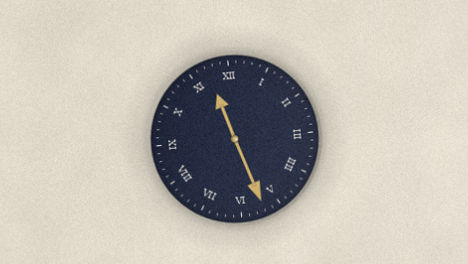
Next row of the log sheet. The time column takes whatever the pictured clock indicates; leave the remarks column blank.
11:27
